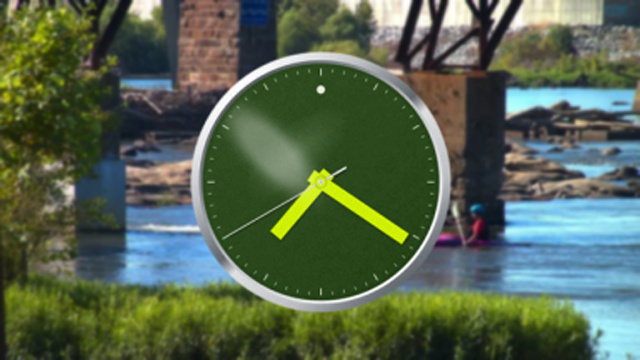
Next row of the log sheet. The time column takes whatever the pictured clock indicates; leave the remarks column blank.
7:20:40
